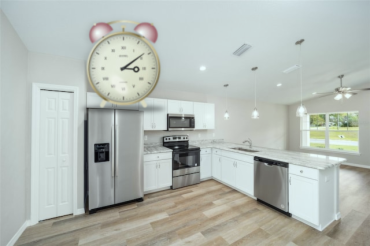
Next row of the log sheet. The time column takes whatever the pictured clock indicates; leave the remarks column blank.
3:09
